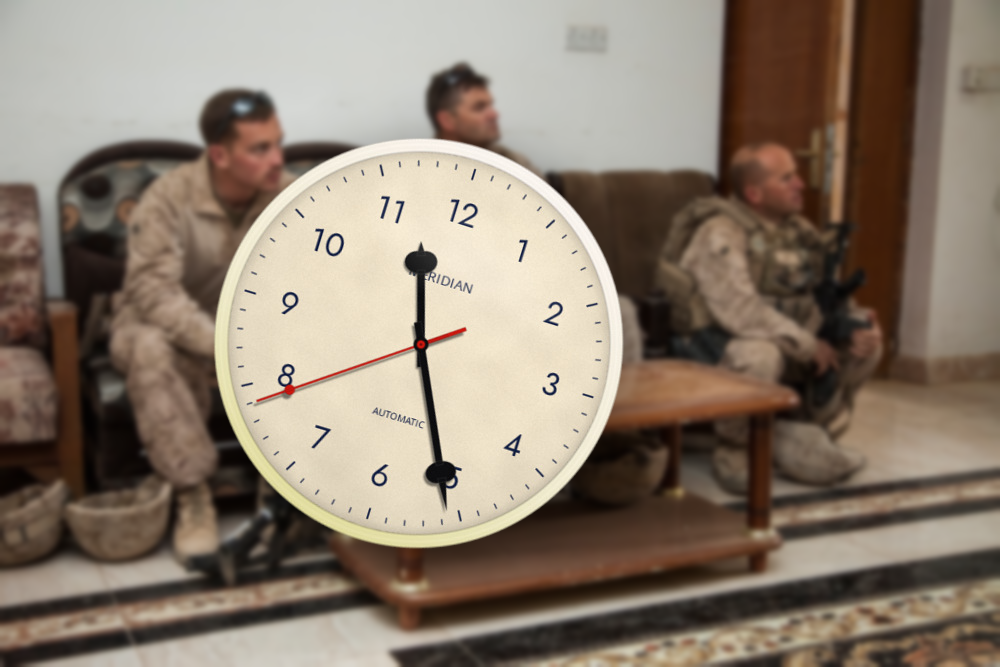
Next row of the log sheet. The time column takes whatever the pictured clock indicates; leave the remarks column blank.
11:25:39
